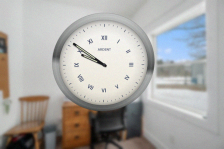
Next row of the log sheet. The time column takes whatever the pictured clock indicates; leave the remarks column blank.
9:51
